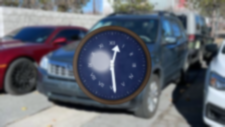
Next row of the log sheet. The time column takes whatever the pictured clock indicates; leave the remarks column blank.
12:29
